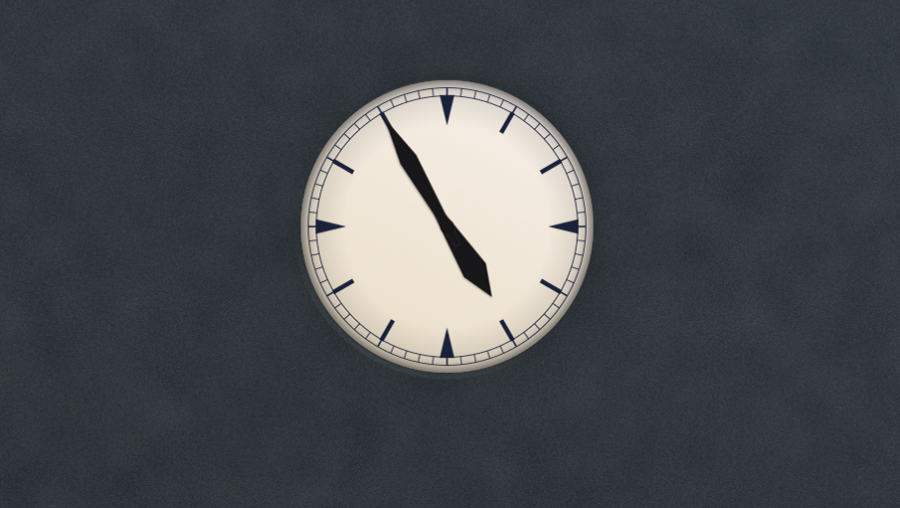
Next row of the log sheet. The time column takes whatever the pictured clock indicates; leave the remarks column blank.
4:55
